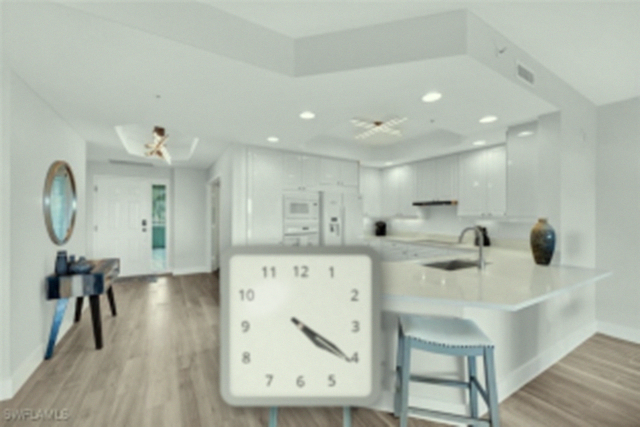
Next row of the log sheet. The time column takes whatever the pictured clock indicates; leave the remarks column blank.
4:21
